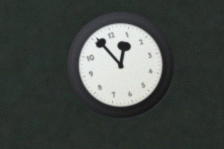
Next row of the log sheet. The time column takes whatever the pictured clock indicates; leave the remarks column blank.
12:56
